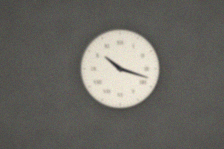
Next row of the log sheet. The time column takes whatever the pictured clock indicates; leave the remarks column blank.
10:18
